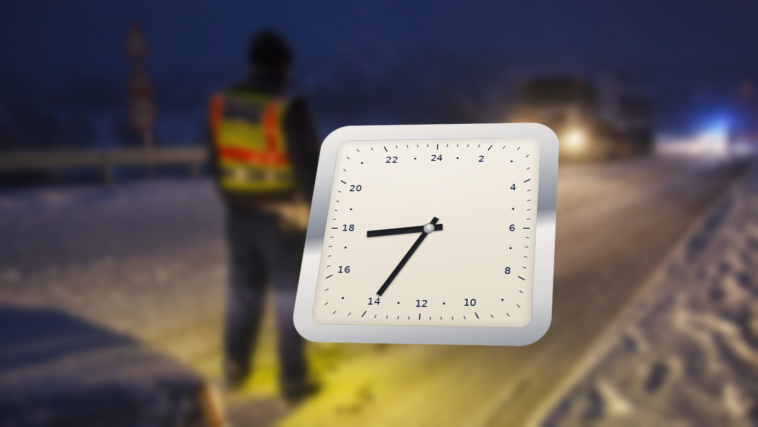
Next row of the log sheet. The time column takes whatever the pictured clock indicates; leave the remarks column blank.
17:35
